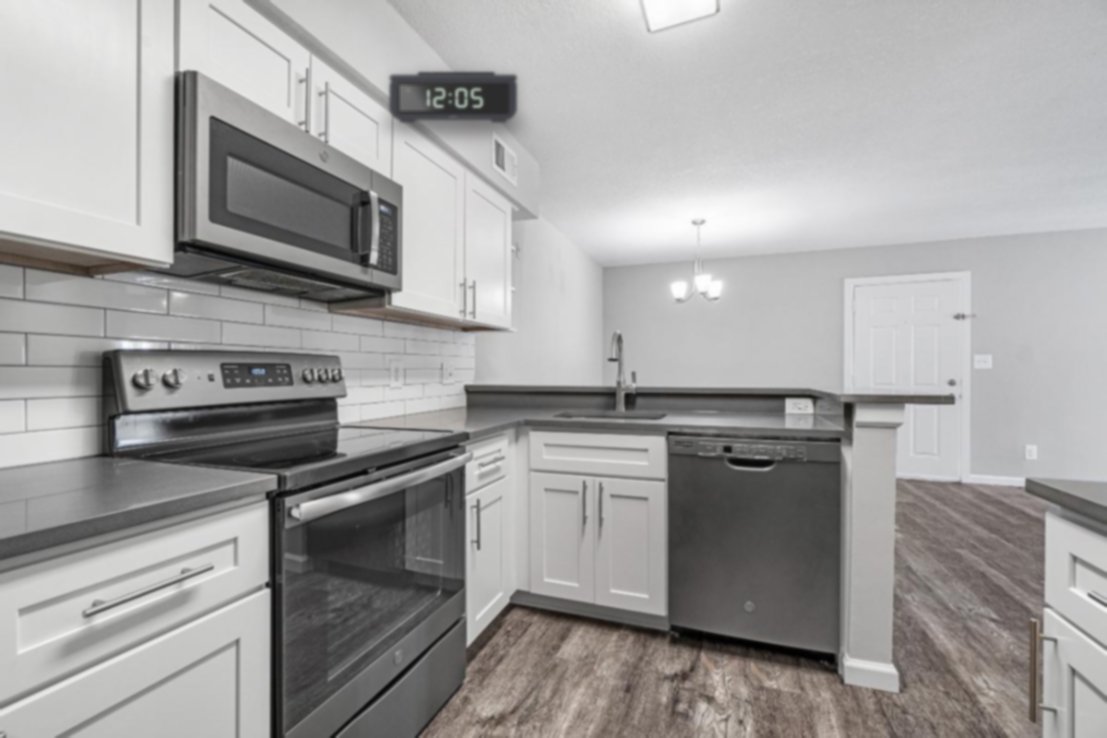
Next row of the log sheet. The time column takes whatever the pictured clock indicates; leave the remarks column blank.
12:05
